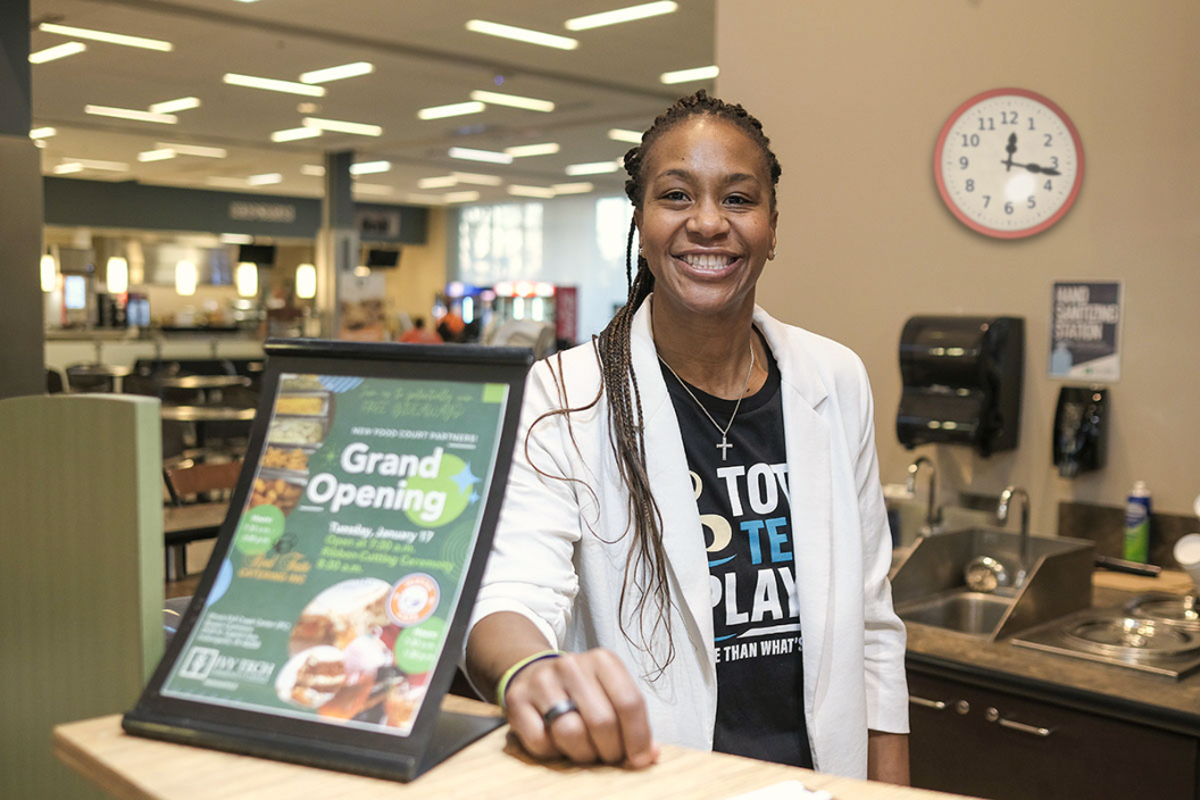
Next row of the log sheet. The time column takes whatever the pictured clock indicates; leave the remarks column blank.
12:17
